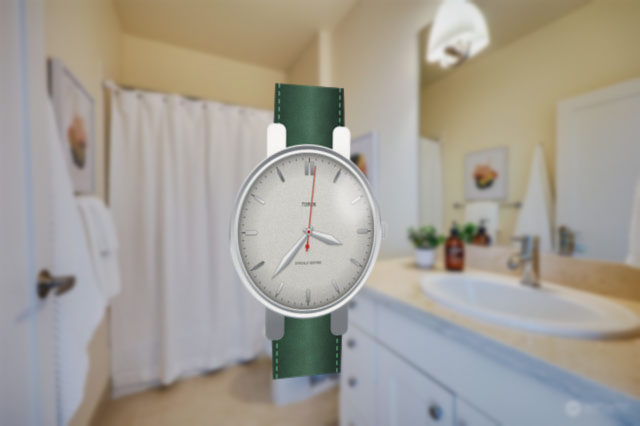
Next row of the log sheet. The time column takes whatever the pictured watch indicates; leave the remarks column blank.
3:37:01
